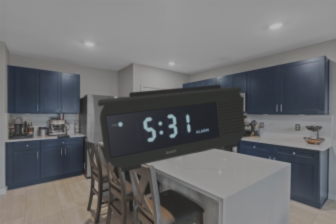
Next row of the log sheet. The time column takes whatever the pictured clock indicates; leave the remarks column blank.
5:31
